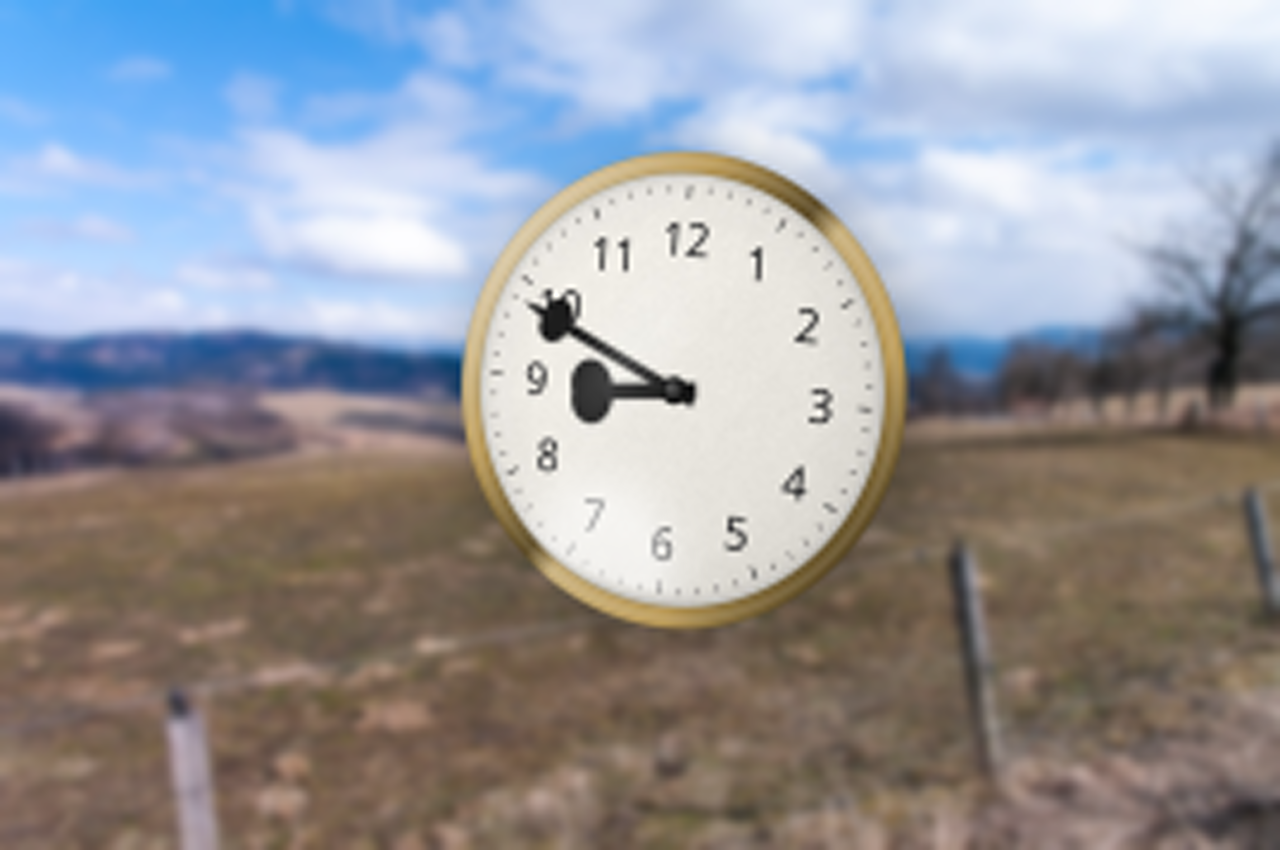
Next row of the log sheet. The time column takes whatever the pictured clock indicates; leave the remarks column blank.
8:49
